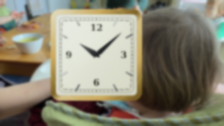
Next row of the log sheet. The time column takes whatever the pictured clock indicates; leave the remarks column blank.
10:08
